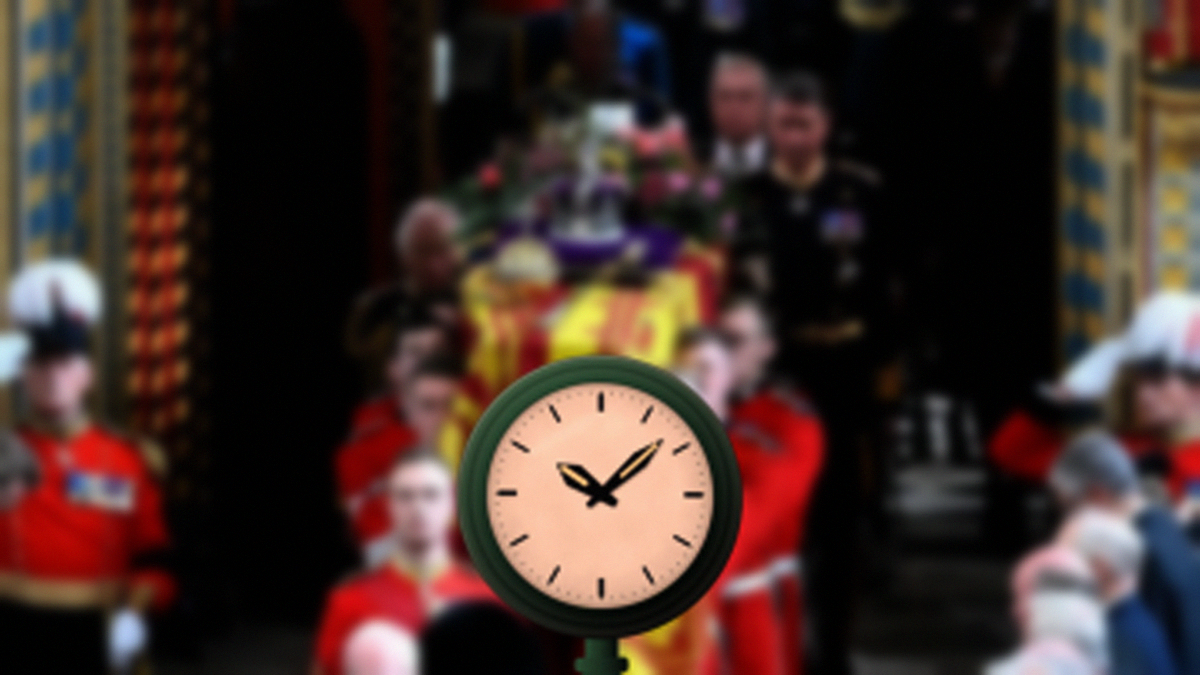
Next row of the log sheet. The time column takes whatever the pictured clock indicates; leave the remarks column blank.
10:08
